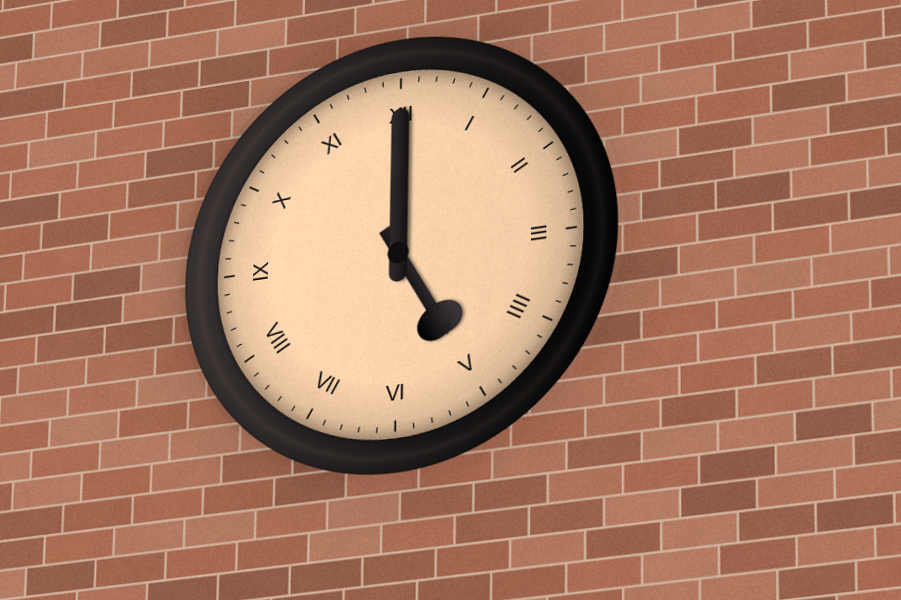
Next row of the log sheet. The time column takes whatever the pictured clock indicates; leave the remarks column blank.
5:00
